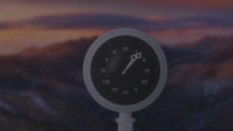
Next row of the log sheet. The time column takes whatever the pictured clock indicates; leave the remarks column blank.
1:07
